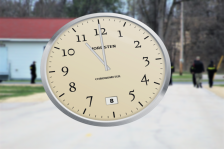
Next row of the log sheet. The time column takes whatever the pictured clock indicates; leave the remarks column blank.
11:00
